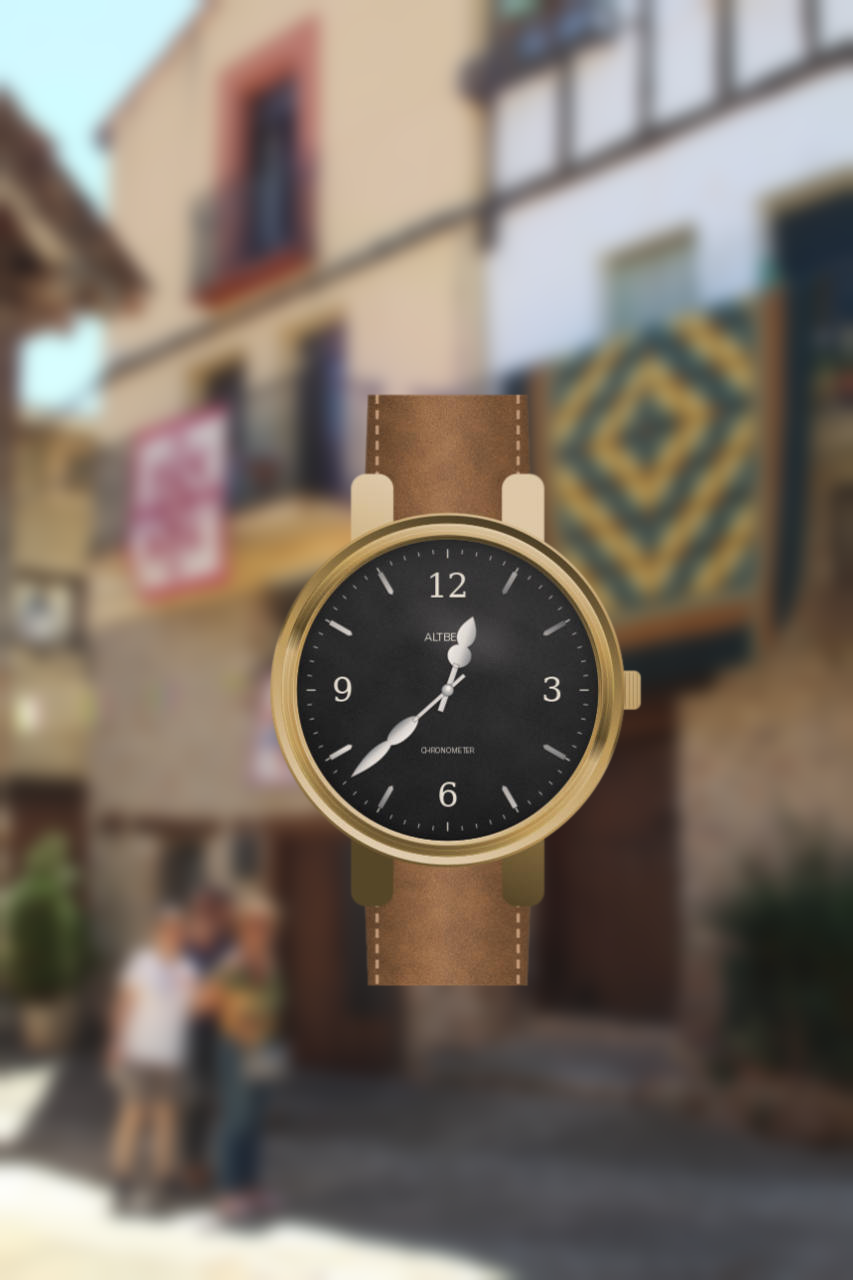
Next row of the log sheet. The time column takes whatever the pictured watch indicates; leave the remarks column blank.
12:38
